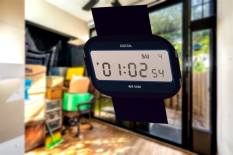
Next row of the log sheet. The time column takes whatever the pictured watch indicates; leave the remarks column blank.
1:02:54
